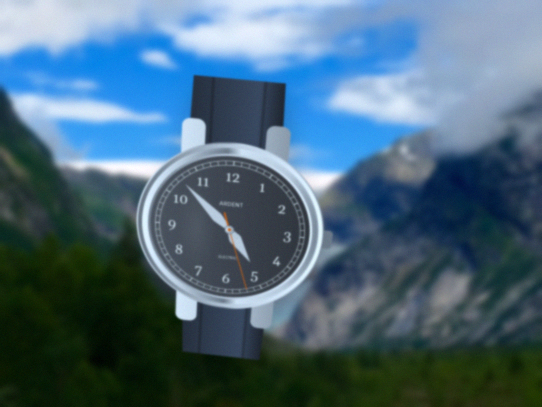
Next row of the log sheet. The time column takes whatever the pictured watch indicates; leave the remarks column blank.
4:52:27
